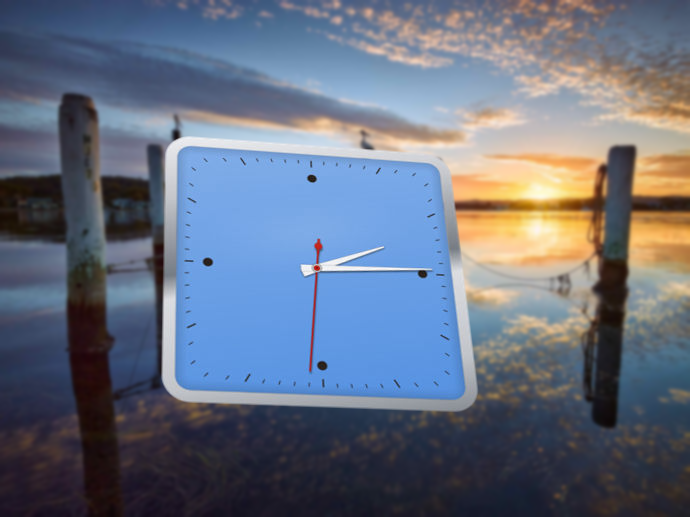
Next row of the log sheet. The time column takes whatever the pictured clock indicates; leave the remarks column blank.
2:14:31
